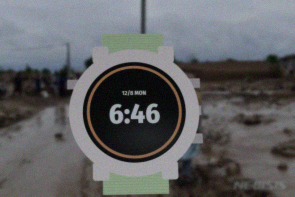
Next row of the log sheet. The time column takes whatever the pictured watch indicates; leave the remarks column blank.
6:46
